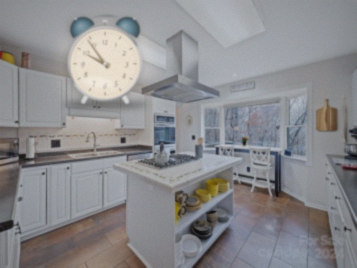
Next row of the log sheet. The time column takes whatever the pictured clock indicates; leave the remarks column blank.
9:54
